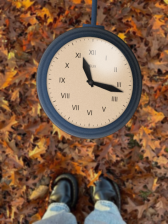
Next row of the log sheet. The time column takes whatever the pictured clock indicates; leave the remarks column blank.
11:17
